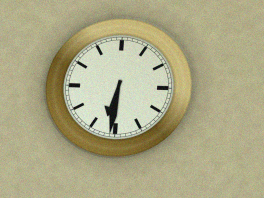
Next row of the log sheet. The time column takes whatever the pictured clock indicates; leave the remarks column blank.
6:31
